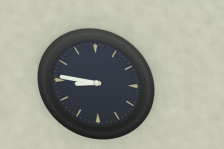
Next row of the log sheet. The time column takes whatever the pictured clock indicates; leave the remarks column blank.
8:46
